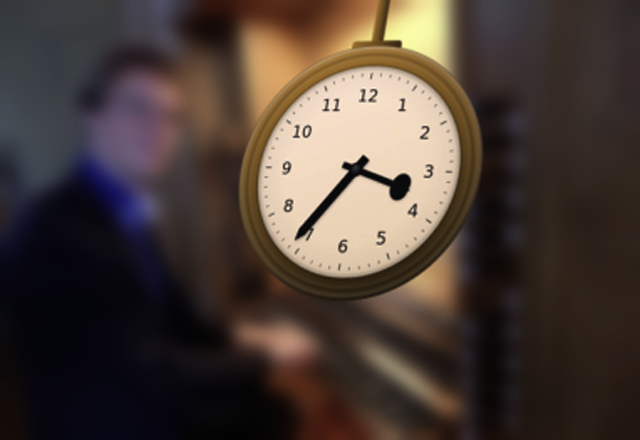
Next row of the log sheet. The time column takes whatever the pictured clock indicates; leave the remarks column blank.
3:36
